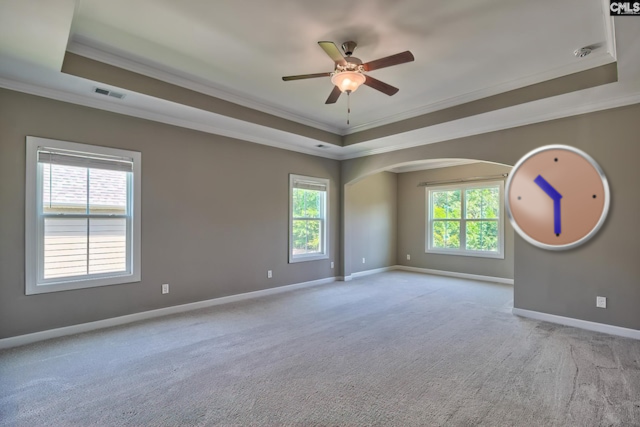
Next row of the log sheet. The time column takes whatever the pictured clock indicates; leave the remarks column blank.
10:30
